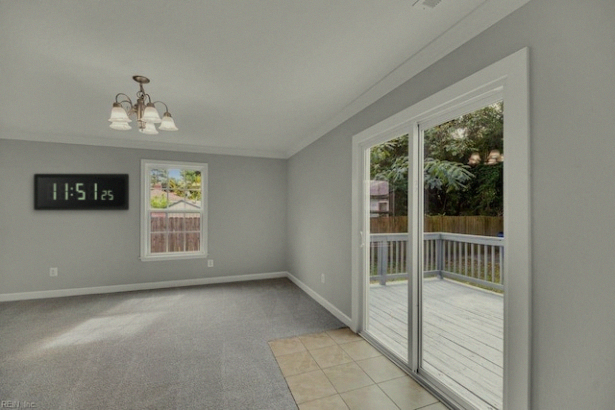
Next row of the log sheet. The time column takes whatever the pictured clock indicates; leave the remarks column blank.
11:51:25
